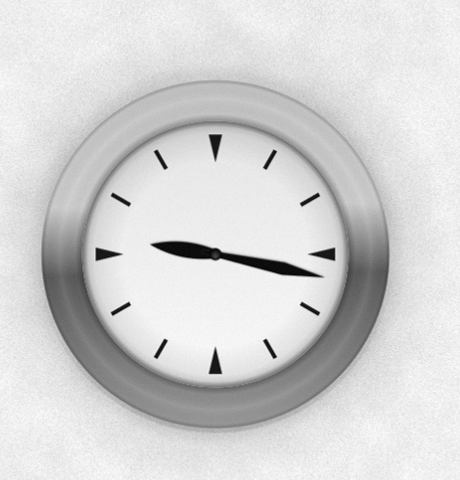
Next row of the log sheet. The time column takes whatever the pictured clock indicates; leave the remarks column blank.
9:17
